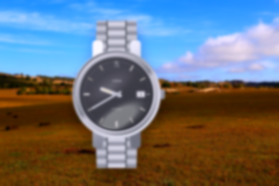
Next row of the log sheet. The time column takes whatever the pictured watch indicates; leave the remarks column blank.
9:40
